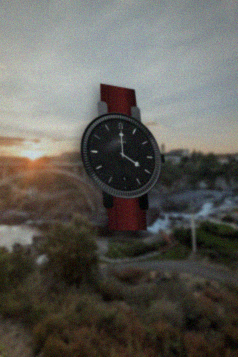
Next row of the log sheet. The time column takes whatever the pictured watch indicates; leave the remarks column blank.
4:00
